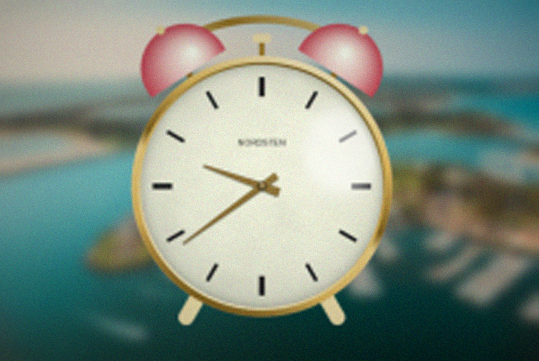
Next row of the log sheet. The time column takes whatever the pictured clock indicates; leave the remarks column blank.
9:39
